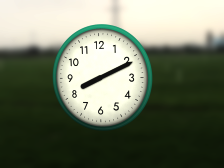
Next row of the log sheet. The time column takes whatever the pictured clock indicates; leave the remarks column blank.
8:11
